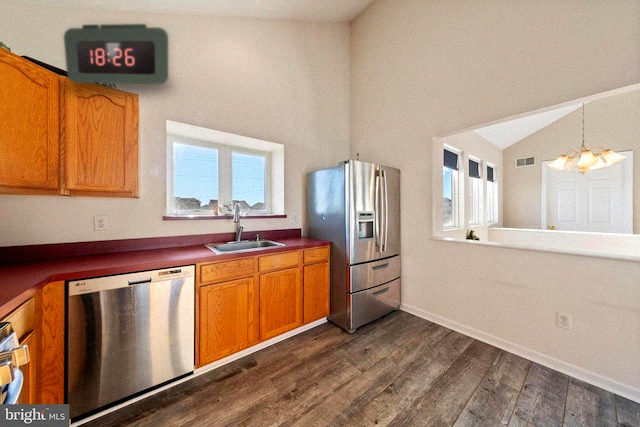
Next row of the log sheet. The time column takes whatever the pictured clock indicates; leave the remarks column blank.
18:26
